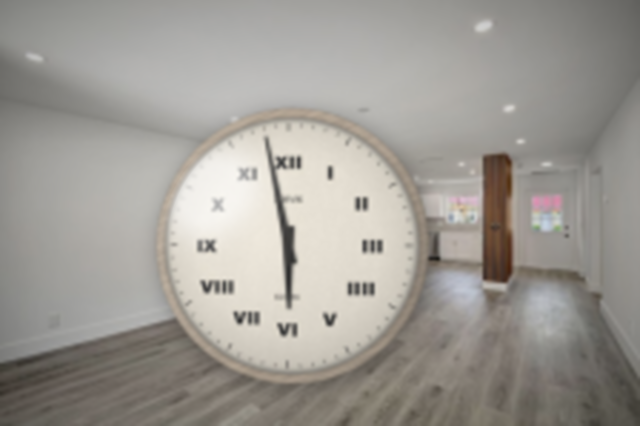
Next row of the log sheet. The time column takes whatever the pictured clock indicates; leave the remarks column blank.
5:58
